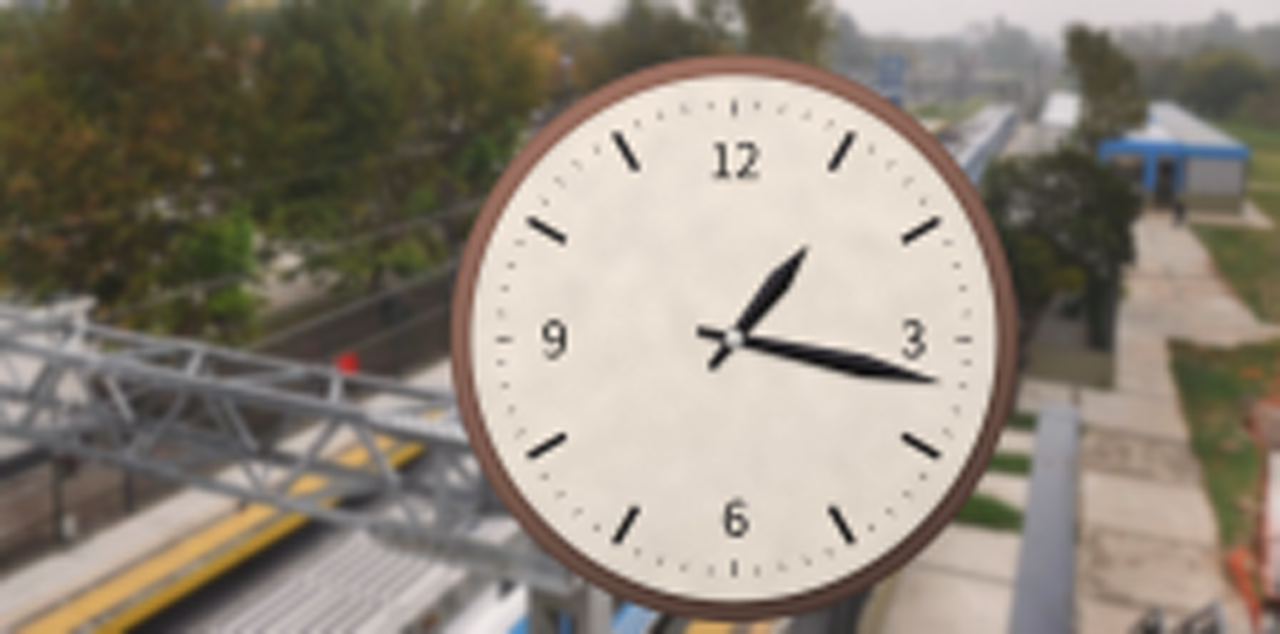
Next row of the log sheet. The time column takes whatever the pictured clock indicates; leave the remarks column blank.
1:17
